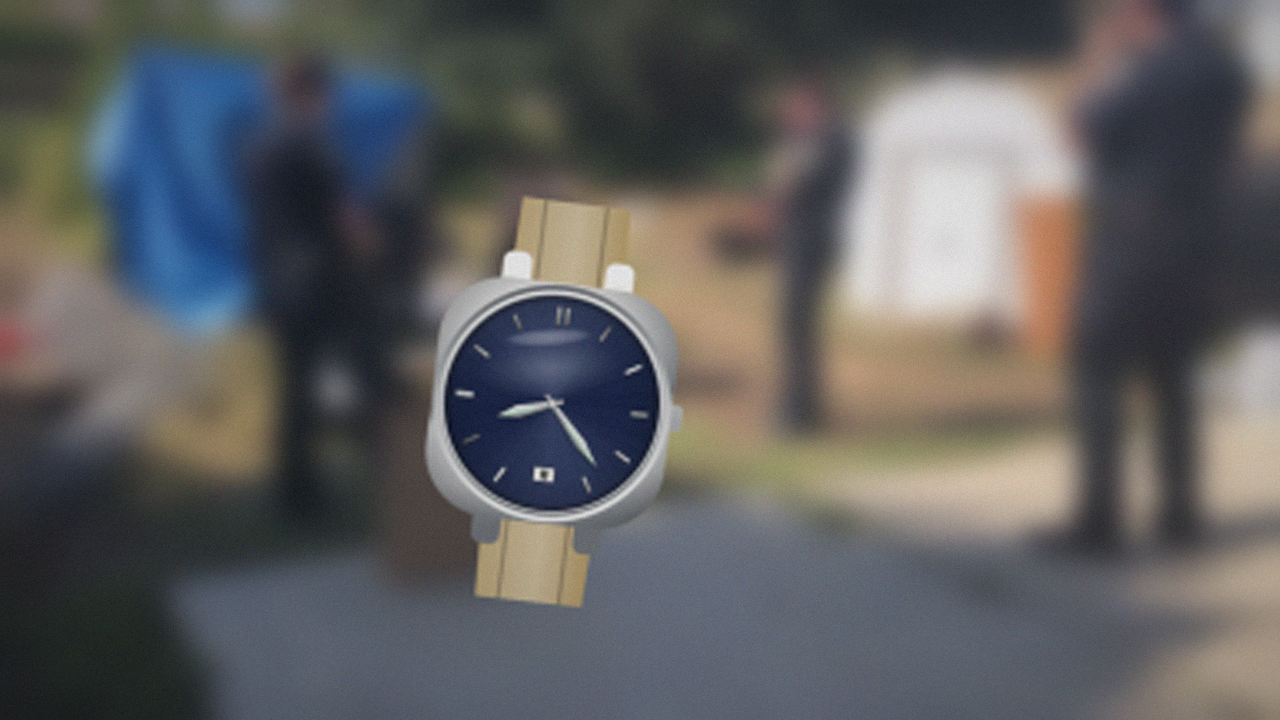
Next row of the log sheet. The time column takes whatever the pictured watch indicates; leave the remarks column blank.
8:23
